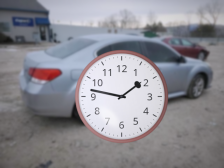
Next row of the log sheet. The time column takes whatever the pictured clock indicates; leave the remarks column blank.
1:47
